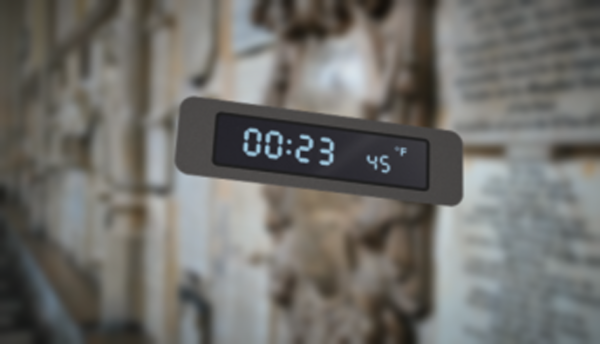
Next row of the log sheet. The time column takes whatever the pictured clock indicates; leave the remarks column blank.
0:23
